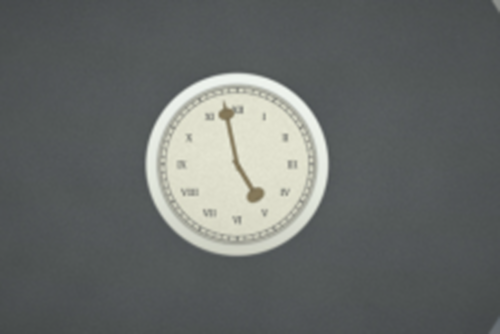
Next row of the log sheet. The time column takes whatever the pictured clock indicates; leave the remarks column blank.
4:58
